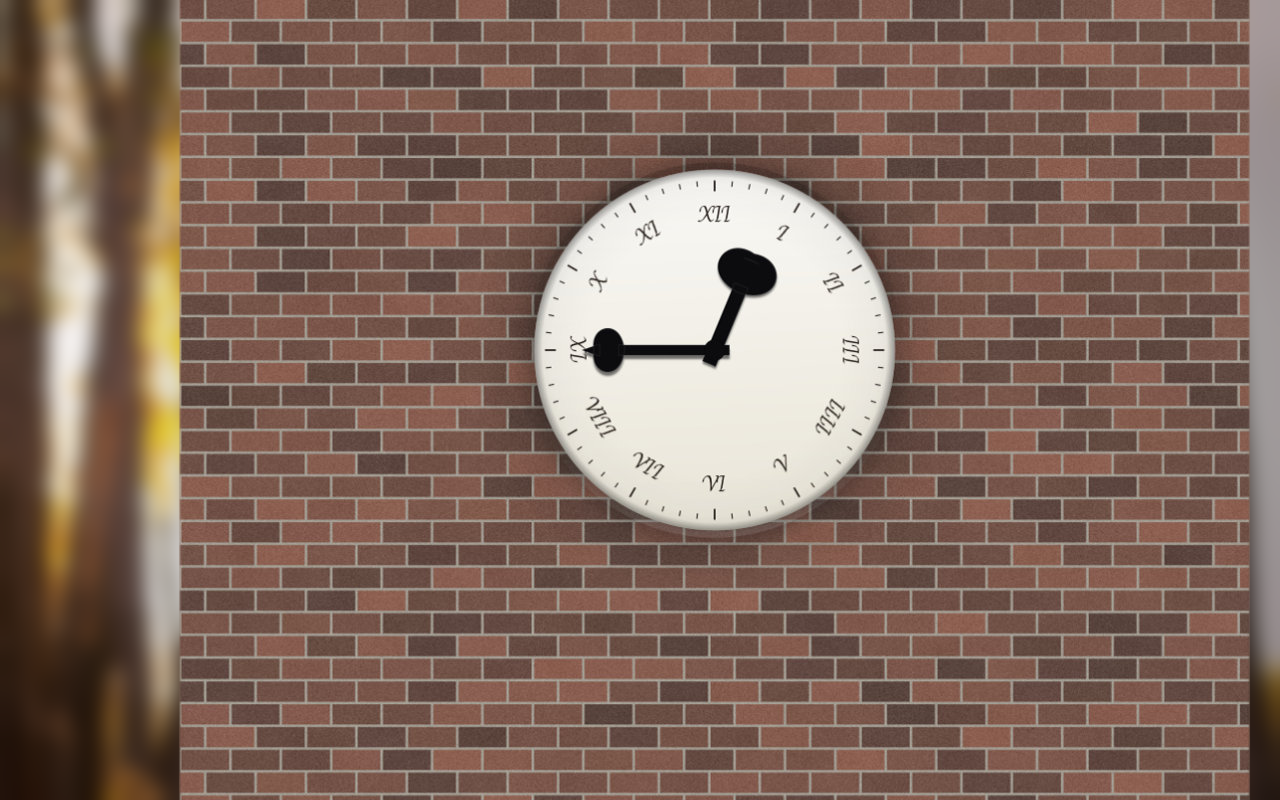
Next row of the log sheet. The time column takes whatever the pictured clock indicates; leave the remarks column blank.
12:45
